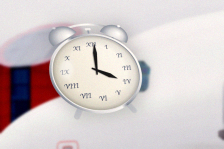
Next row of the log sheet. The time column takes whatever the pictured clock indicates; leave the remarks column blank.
4:01
